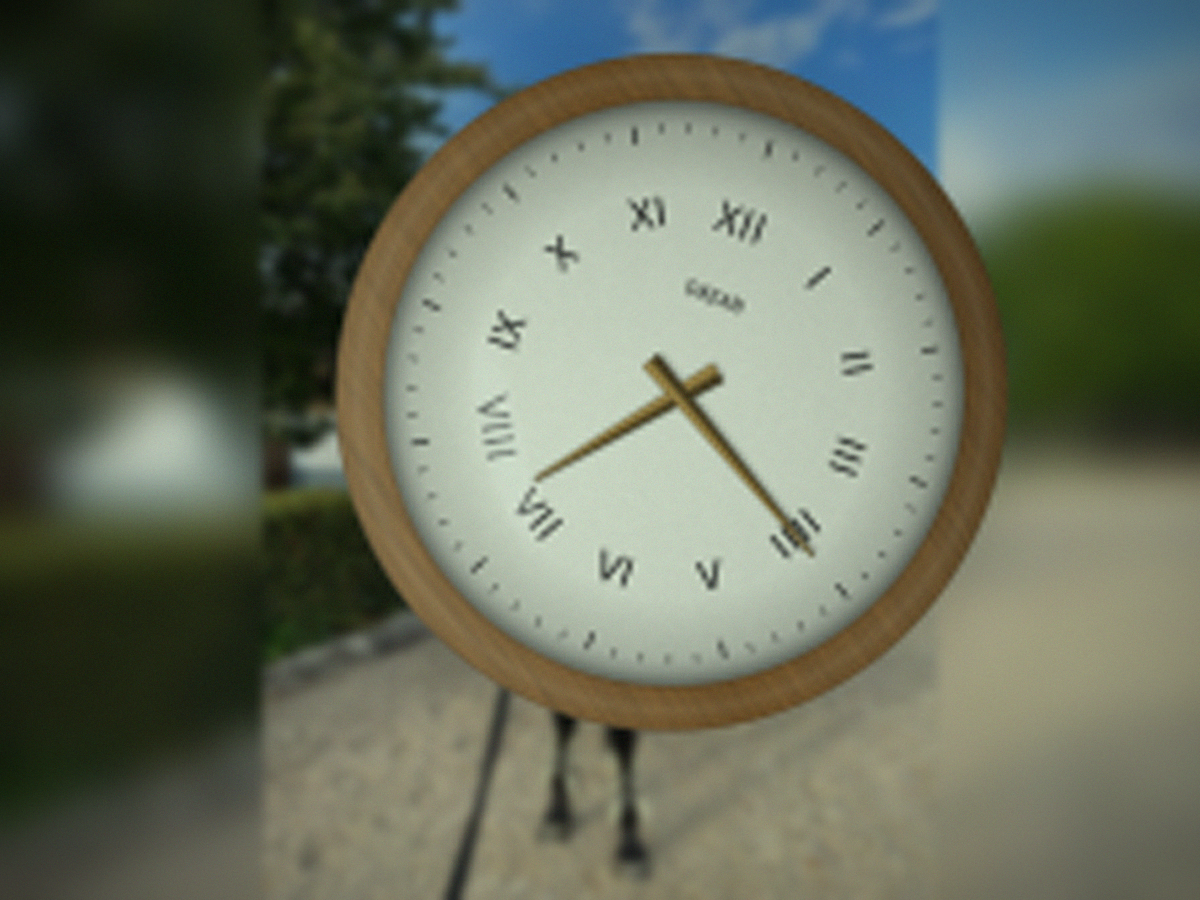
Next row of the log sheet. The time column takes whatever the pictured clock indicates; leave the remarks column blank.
7:20
